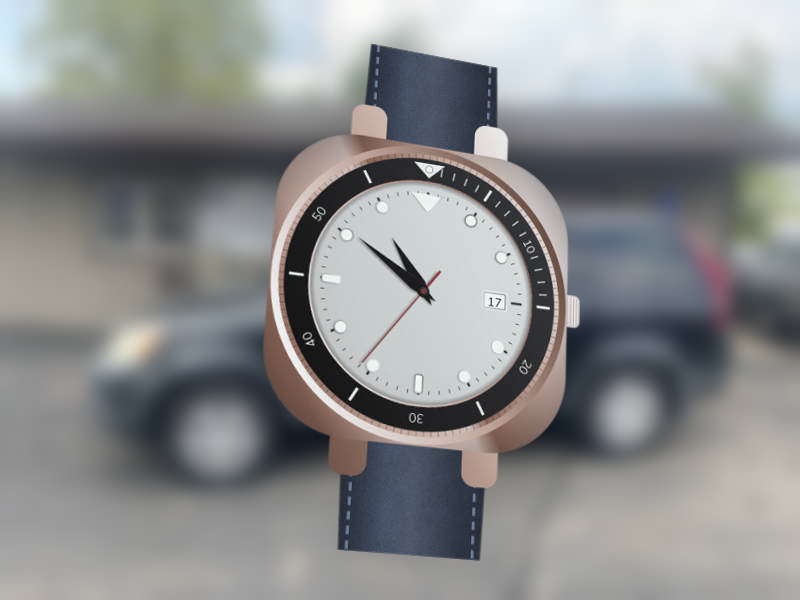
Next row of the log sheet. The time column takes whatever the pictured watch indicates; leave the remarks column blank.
10:50:36
